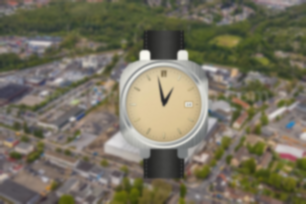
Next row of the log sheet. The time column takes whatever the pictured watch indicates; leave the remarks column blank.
12:58
